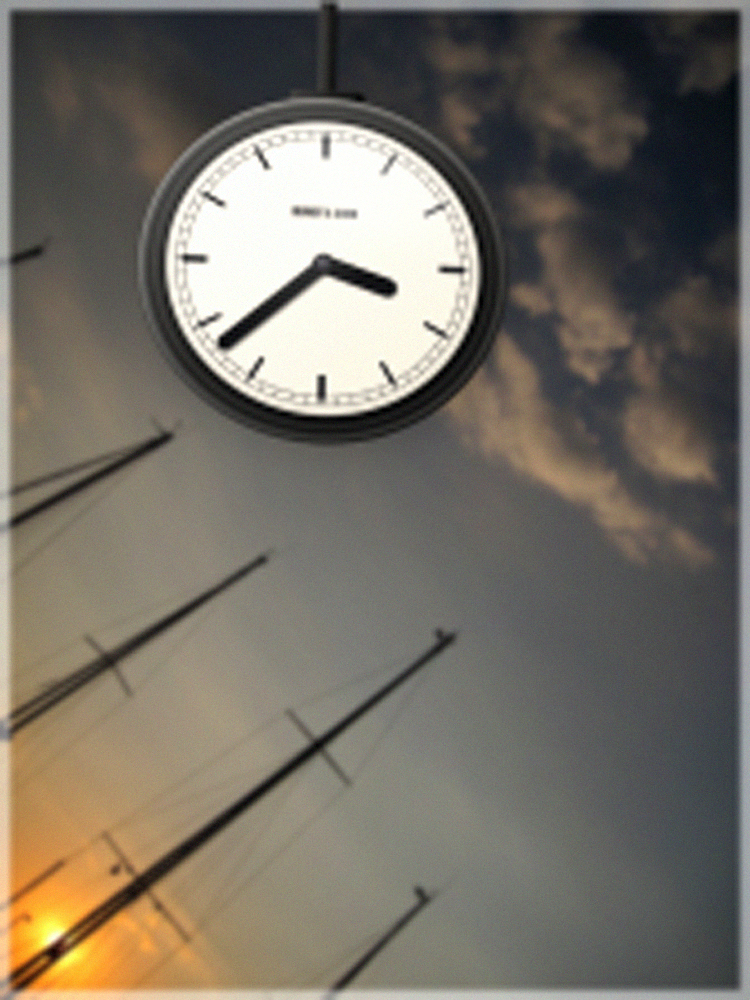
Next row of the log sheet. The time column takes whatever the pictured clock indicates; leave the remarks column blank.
3:38
